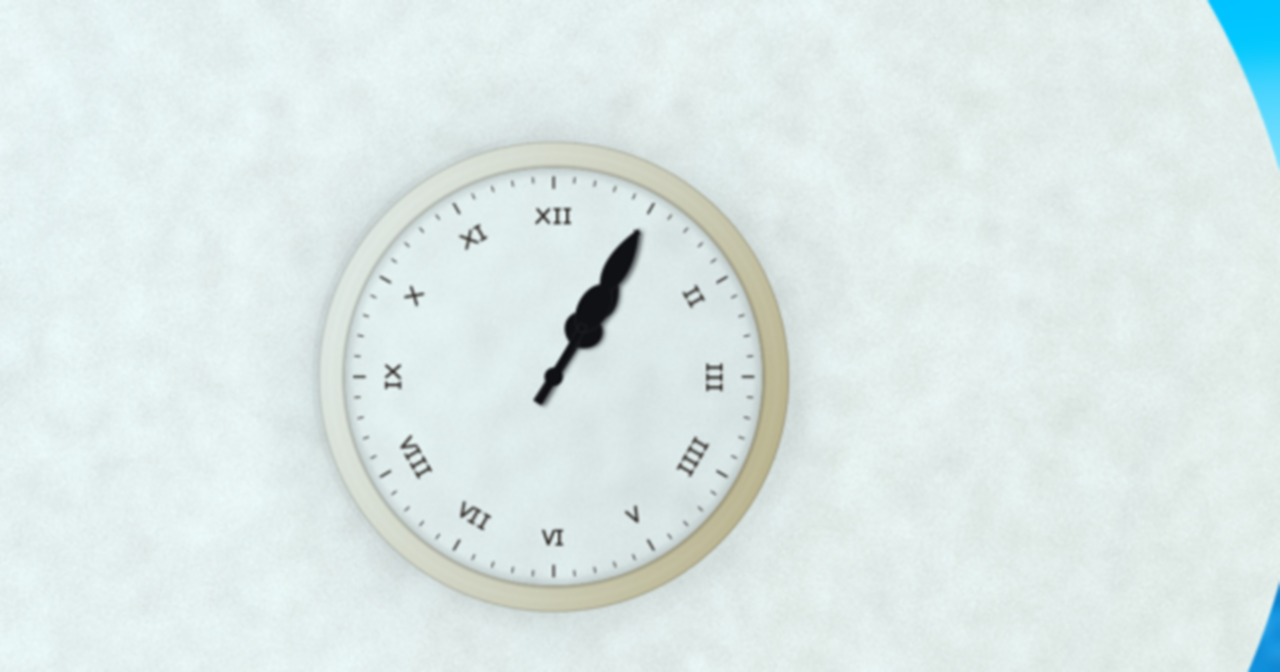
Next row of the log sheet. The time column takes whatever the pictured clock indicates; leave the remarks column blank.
1:05
